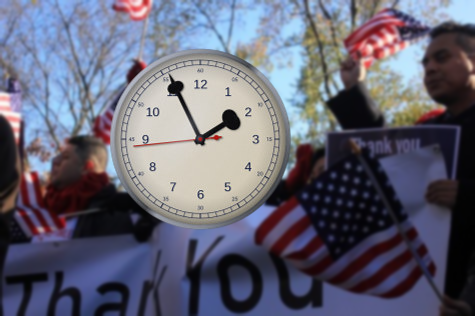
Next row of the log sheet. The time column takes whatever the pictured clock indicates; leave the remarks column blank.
1:55:44
